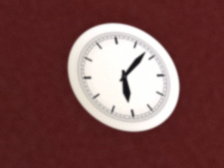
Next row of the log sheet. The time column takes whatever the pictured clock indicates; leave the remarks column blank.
6:08
